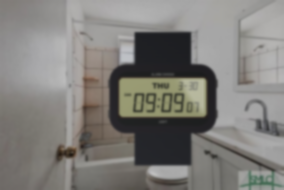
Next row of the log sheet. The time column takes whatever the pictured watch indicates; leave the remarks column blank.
9:09
